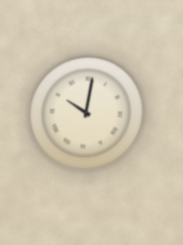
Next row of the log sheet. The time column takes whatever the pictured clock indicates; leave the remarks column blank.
10:01
